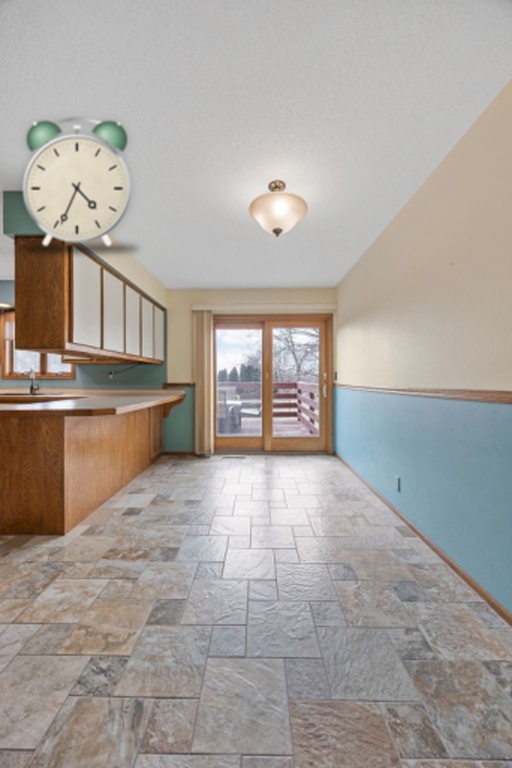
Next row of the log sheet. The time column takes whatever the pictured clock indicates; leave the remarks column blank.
4:34
